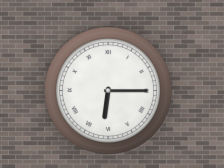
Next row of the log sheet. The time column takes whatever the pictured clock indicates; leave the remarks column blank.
6:15
